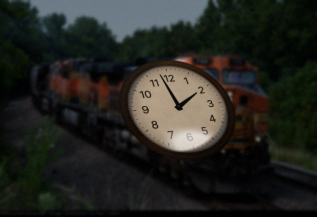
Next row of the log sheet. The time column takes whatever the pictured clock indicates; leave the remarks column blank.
1:58
